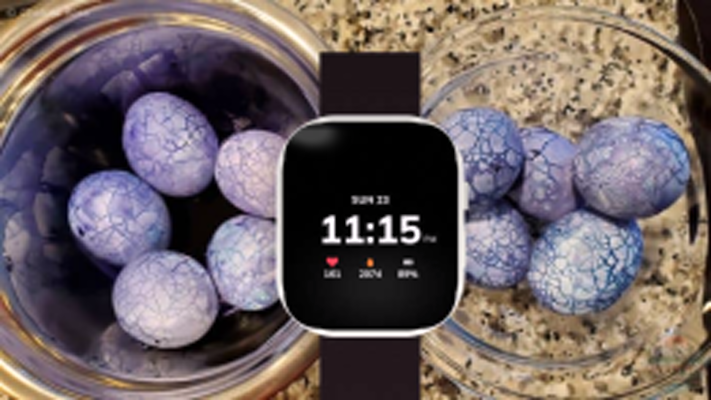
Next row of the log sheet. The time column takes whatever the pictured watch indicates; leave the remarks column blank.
11:15
